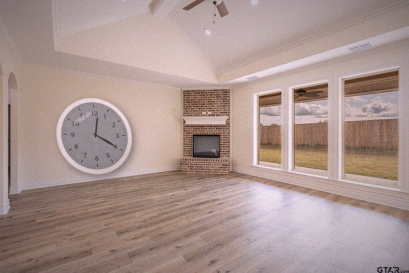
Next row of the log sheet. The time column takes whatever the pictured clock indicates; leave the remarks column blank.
12:20
